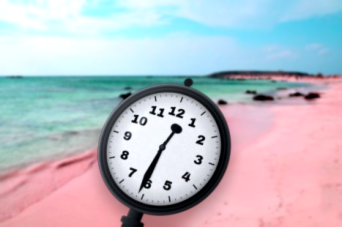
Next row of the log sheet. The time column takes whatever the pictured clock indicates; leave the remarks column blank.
12:31
